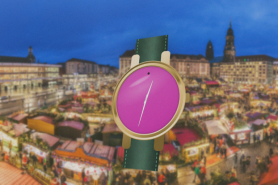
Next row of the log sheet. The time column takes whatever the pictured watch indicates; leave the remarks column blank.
12:32
